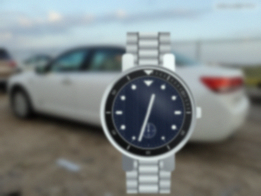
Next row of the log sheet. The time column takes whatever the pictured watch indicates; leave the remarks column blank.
12:33
